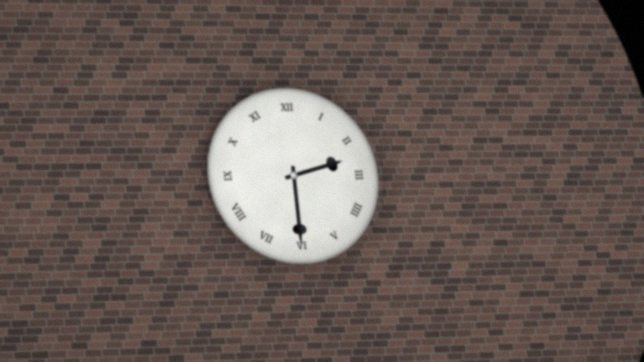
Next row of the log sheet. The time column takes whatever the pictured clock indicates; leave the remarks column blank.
2:30
